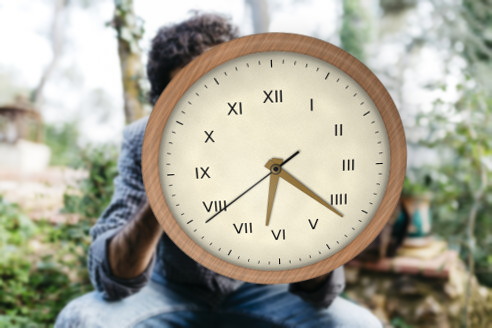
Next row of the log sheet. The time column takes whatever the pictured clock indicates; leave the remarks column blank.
6:21:39
